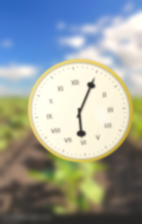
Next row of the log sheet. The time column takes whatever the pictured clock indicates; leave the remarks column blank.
6:05
